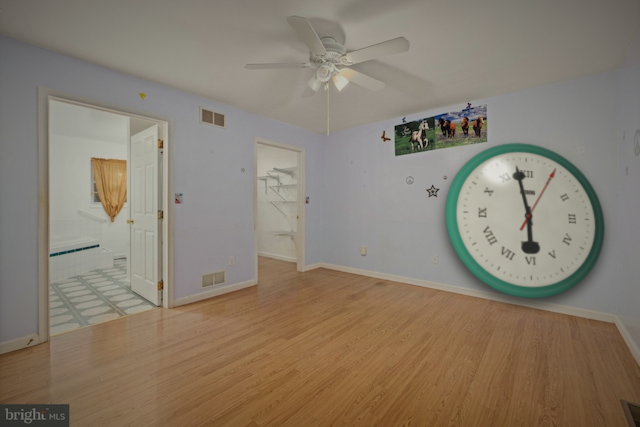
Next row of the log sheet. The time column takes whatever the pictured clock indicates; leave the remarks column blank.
5:58:05
